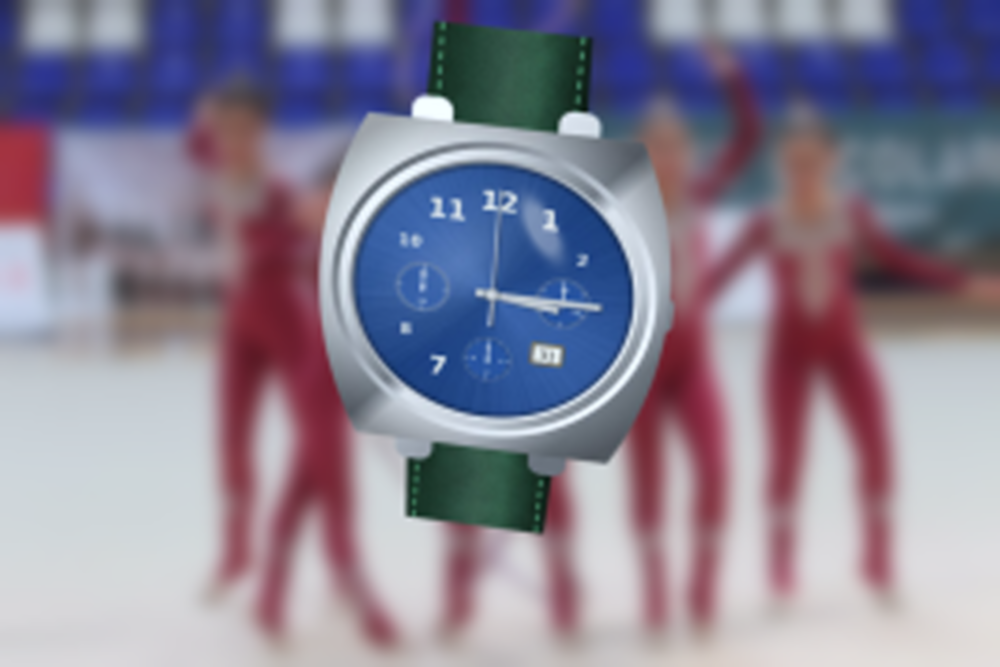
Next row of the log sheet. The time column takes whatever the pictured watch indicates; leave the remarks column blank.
3:15
